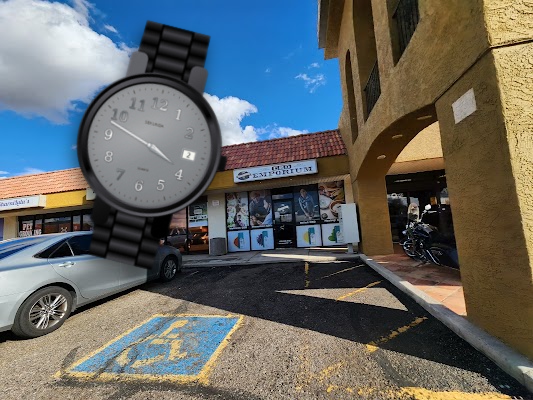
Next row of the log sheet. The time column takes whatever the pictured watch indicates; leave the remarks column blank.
3:48
